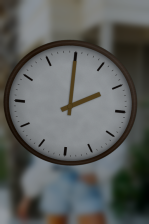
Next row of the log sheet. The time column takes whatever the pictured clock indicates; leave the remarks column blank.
2:00
